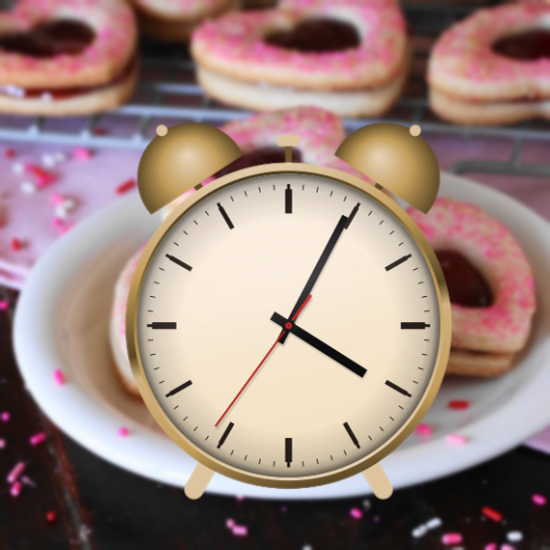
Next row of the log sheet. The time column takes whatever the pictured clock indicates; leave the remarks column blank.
4:04:36
